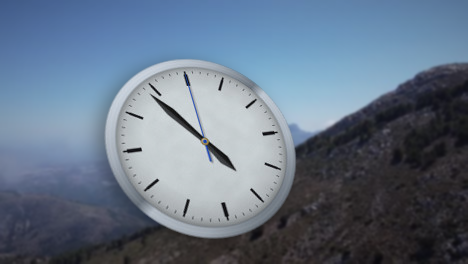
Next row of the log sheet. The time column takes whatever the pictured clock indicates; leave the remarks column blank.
4:54:00
